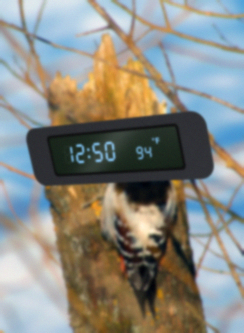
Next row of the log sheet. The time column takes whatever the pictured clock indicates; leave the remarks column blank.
12:50
